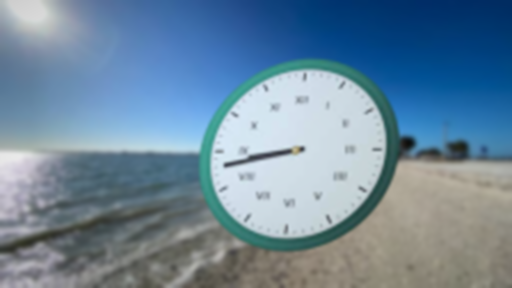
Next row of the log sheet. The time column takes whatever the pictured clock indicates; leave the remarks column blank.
8:43
